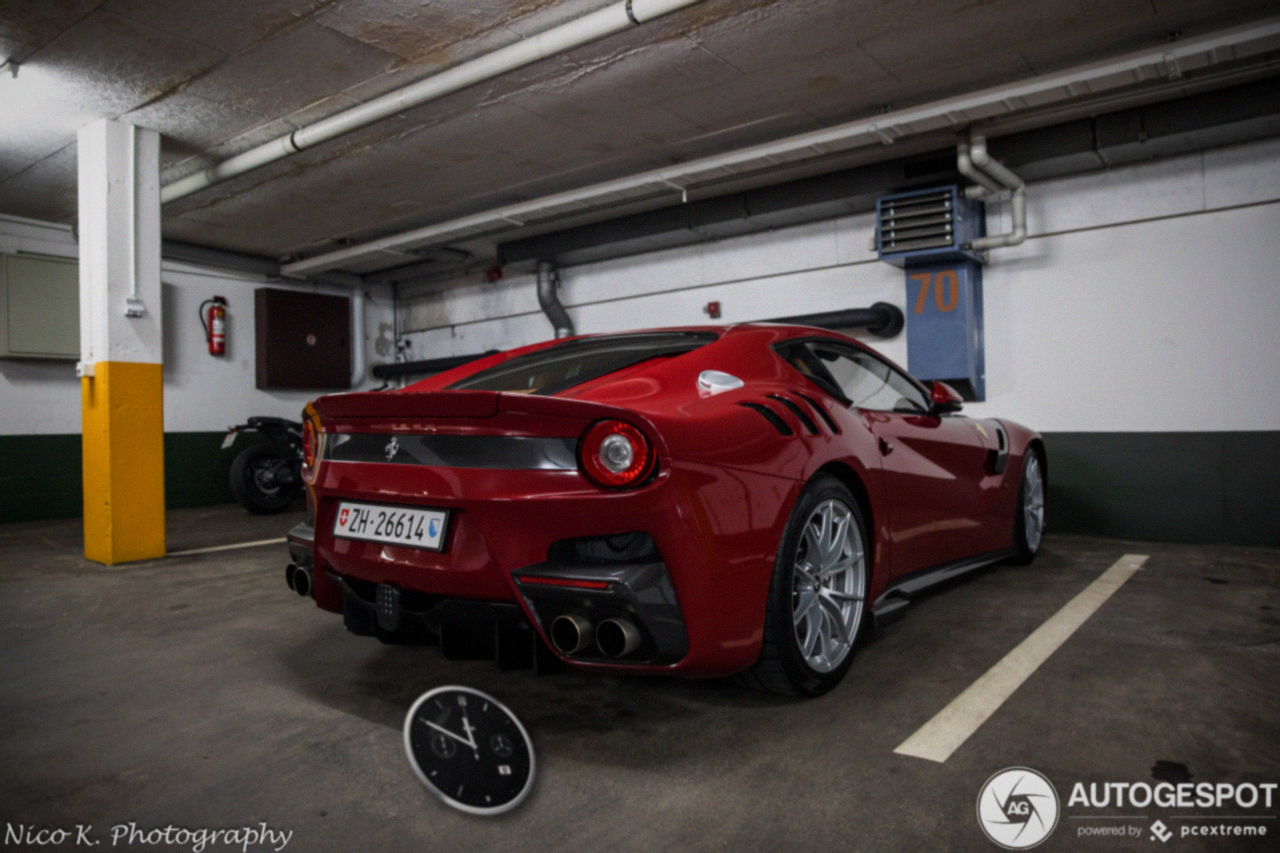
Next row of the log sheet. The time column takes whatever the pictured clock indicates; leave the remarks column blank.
11:50
